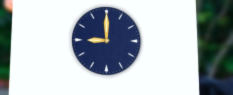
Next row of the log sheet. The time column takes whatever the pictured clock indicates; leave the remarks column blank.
9:00
